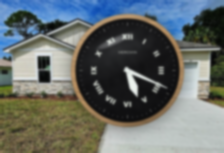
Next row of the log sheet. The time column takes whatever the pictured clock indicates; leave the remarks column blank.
5:19
